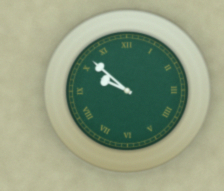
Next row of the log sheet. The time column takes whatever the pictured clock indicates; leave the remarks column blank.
9:52
